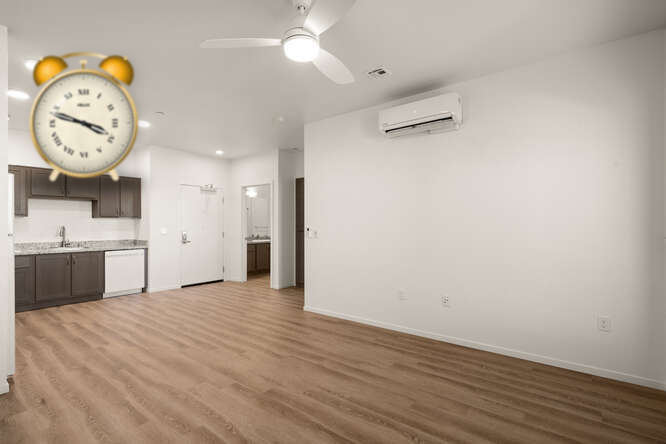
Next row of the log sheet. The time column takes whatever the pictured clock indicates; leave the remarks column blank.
3:48
